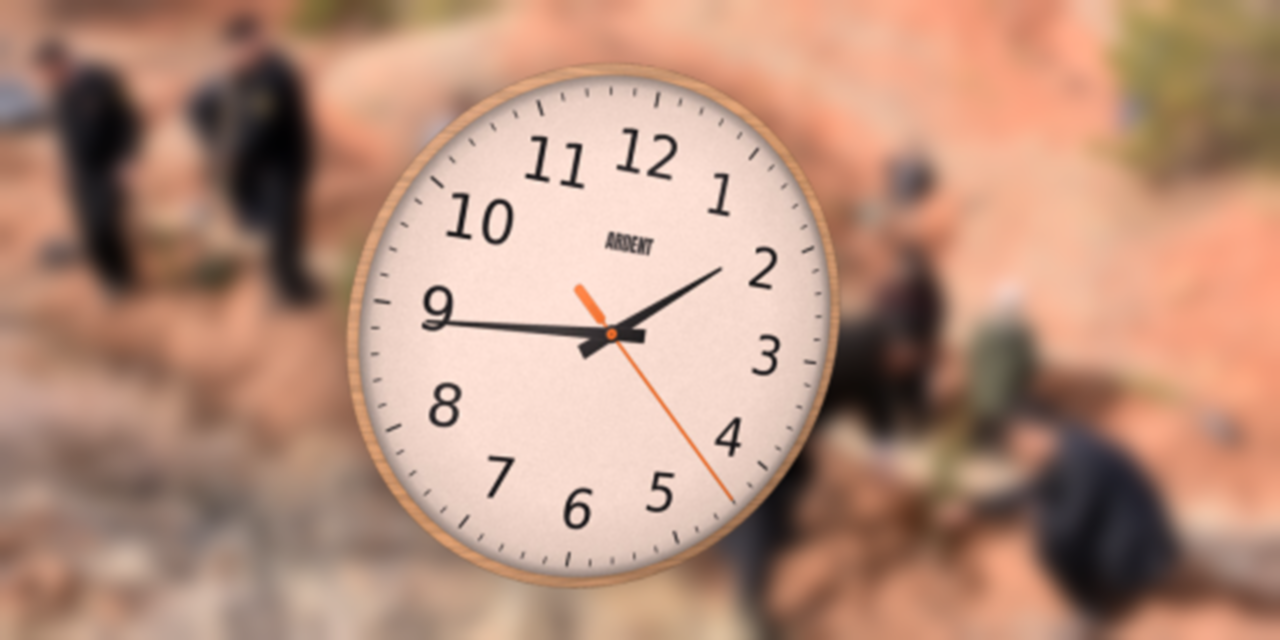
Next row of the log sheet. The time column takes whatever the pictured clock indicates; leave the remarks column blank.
1:44:22
